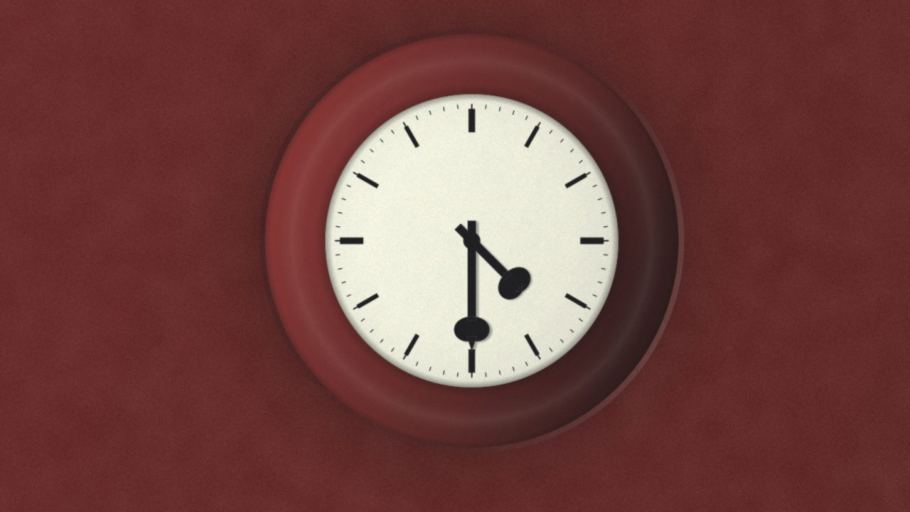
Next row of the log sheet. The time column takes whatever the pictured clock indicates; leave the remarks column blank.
4:30
